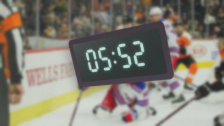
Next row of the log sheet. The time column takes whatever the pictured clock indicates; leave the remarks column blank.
5:52
